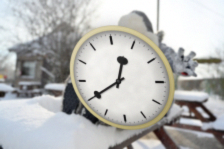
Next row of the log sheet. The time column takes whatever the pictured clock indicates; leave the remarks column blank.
12:40
